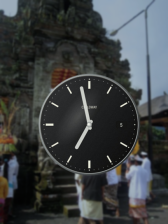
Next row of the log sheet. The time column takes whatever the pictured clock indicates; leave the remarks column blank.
6:58
